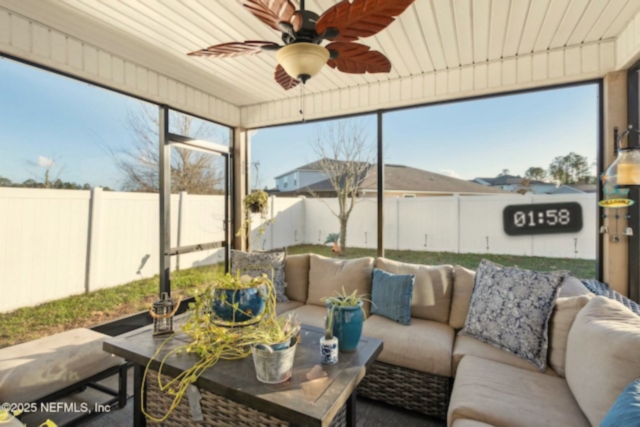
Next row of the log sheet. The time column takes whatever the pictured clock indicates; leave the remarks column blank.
1:58
